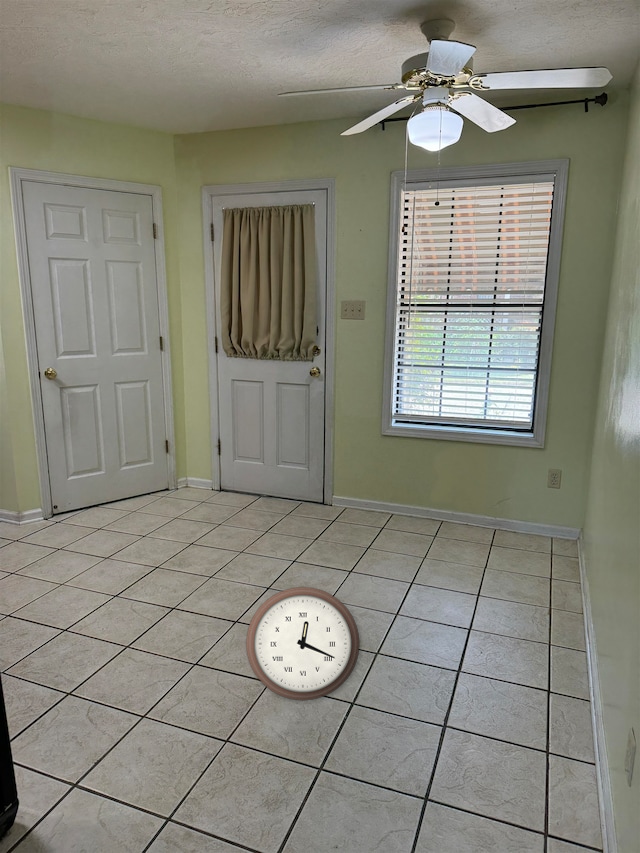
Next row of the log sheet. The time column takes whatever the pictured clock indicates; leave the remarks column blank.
12:19
